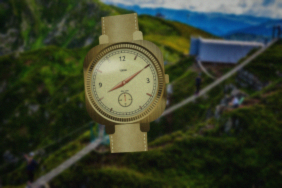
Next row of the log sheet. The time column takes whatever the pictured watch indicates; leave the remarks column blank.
8:10
